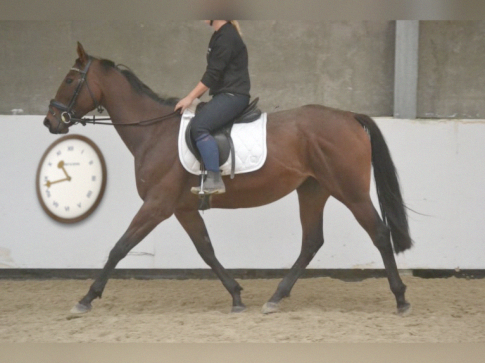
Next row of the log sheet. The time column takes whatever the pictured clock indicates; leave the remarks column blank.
10:43
